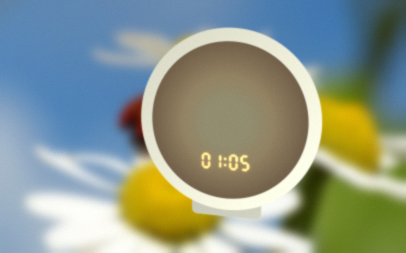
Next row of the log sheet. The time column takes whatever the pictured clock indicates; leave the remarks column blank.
1:05
